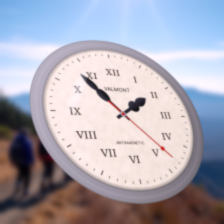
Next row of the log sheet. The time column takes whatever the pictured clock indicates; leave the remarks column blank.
1:53:23
